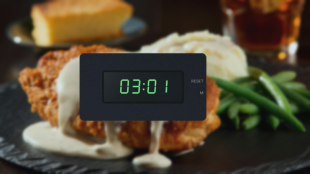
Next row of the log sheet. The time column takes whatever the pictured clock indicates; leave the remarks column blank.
3:01
